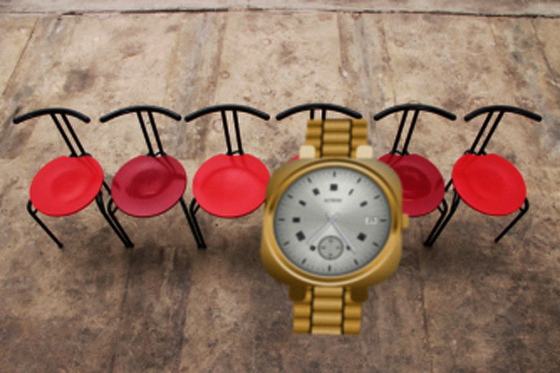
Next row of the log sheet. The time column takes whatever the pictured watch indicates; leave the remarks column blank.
7:24
